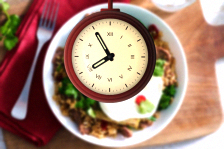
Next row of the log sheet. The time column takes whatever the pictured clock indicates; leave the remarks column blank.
7:55
